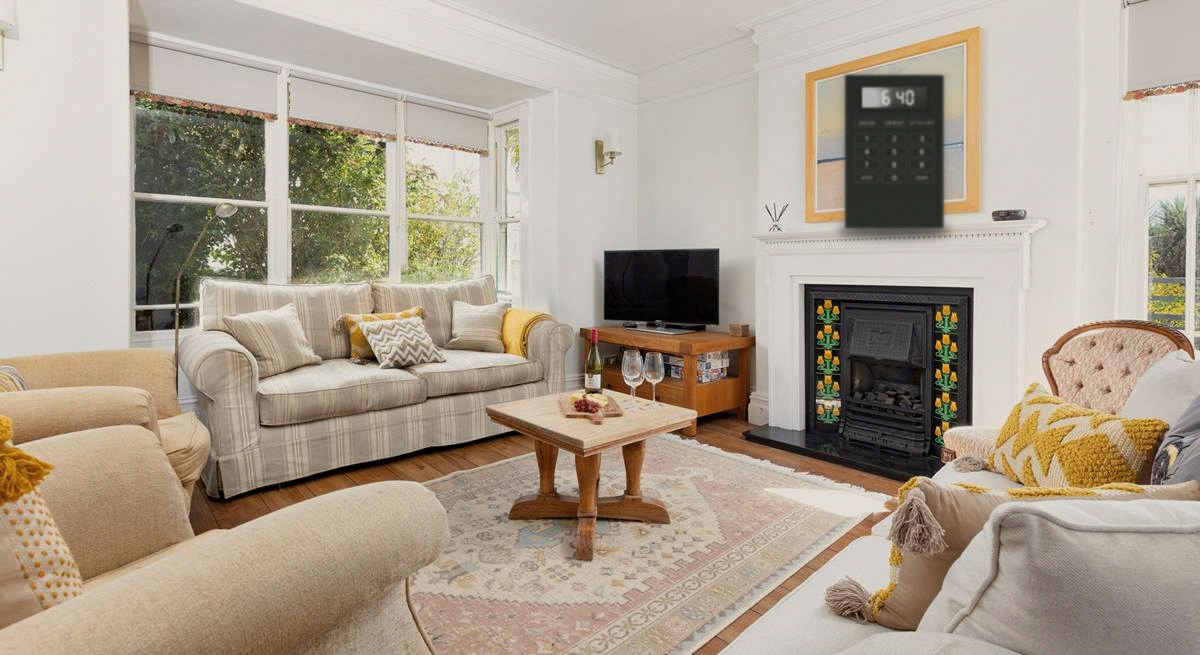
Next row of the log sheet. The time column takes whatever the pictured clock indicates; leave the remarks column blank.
6:40
